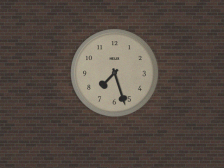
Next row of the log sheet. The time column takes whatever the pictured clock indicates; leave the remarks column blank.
7:27
